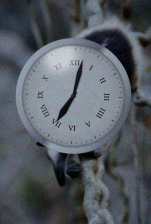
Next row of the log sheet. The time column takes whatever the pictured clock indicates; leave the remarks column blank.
7:02
